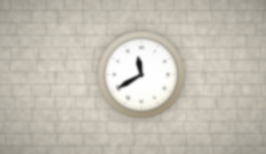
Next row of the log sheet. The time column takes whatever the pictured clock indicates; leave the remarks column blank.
11:40
